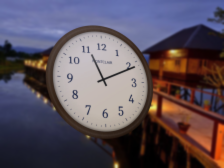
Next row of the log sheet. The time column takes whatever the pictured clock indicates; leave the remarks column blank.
11:11
